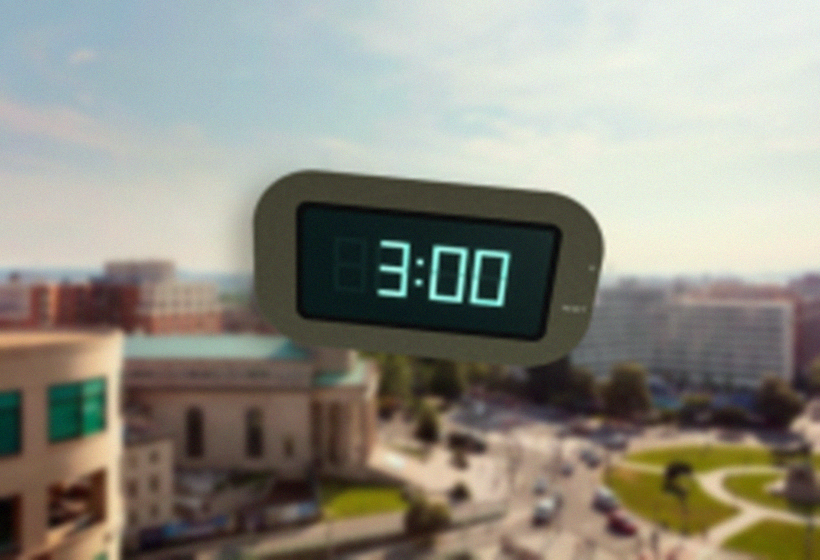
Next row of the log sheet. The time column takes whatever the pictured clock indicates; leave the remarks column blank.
3:00
